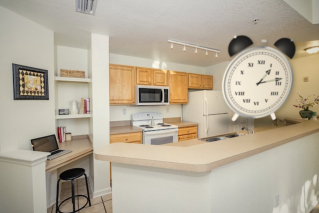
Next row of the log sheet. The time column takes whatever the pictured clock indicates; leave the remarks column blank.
1:13
